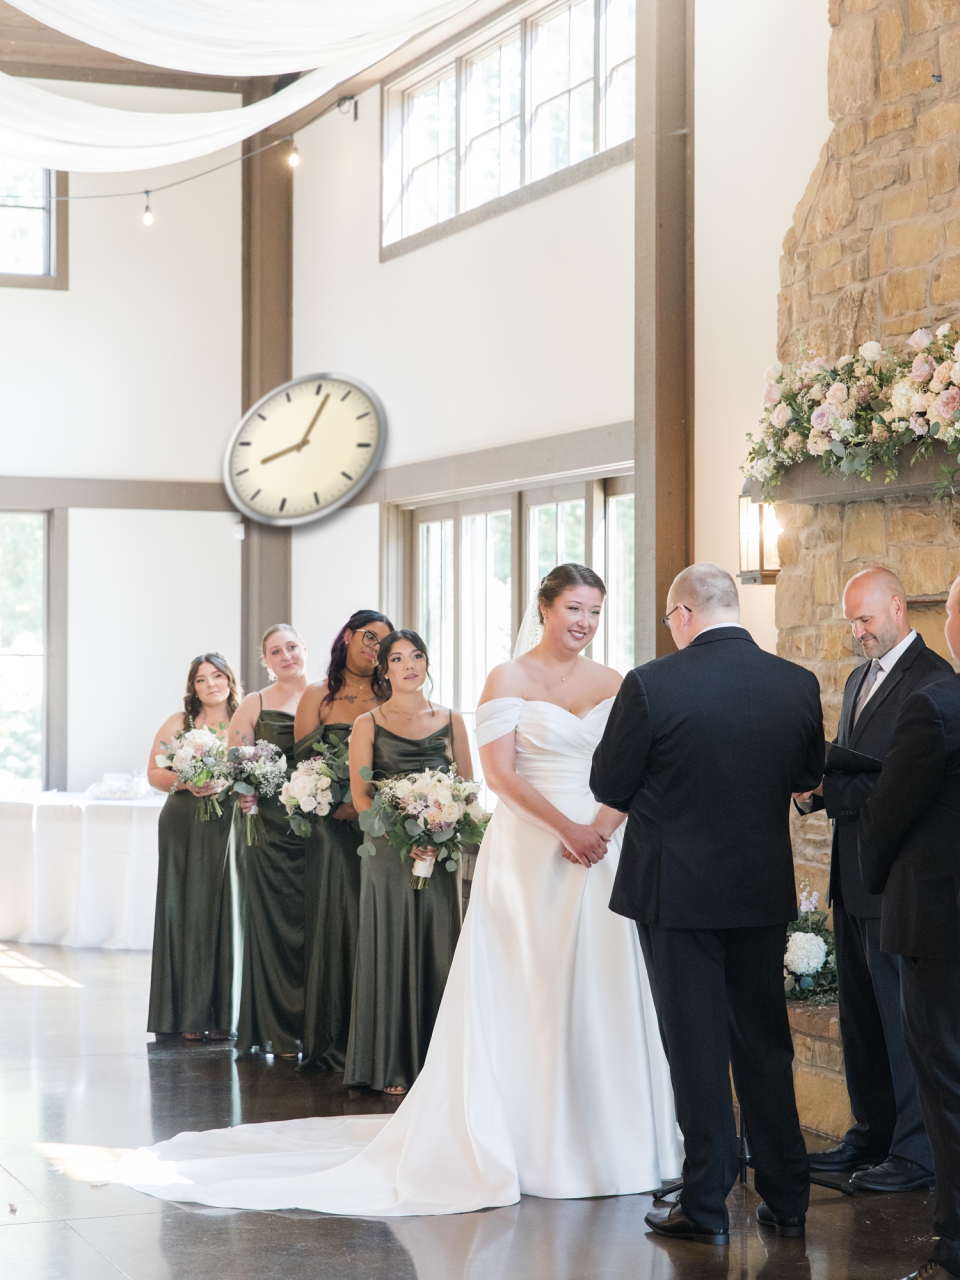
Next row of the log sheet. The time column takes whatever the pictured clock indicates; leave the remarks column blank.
8:02
